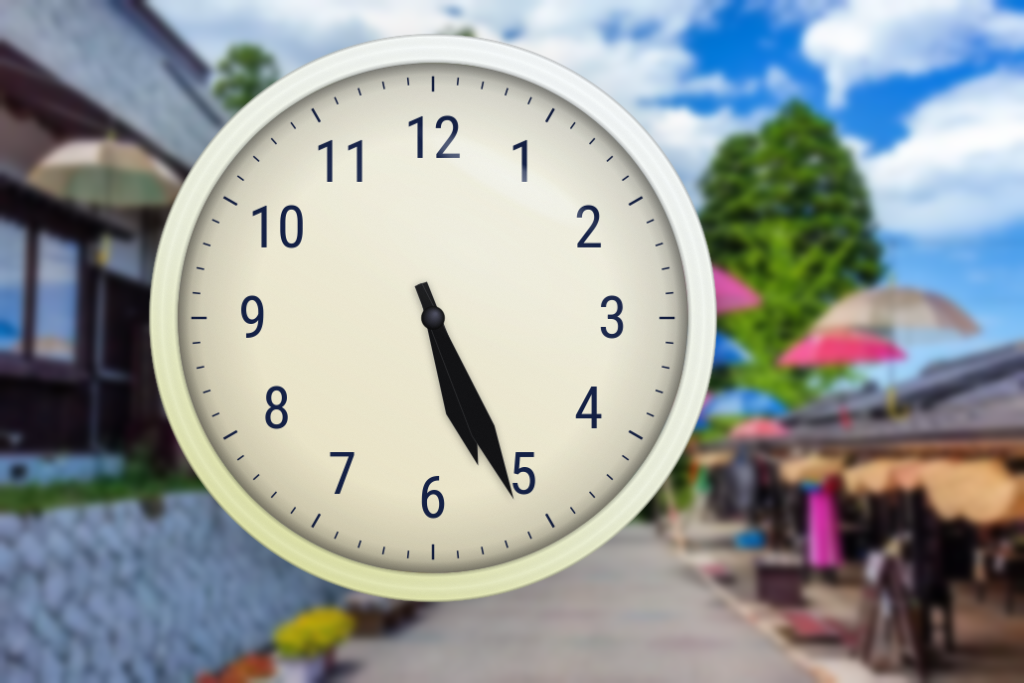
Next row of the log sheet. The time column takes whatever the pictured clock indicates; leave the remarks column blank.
5:26
